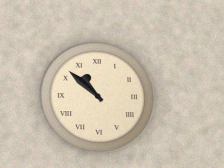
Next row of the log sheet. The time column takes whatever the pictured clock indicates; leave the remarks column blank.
10:52
